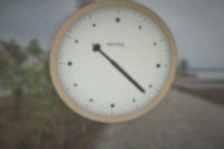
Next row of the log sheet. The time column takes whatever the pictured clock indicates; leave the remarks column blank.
10:22
